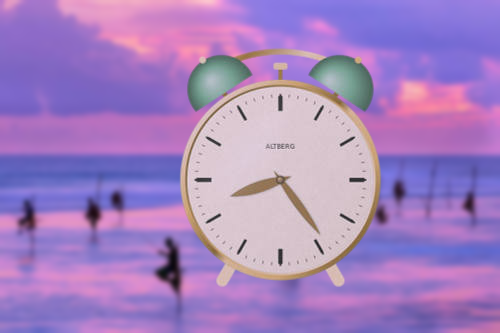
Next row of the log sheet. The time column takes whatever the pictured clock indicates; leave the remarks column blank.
8:24
